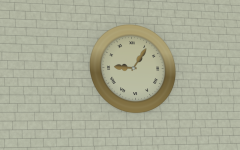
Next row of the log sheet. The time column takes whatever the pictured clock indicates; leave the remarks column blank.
9:06
